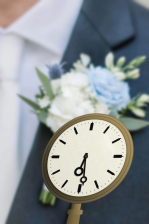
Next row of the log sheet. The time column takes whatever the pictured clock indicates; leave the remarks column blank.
6:29
